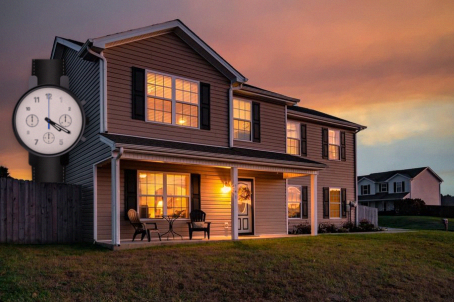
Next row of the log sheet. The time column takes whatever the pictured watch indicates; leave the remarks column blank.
4:20
